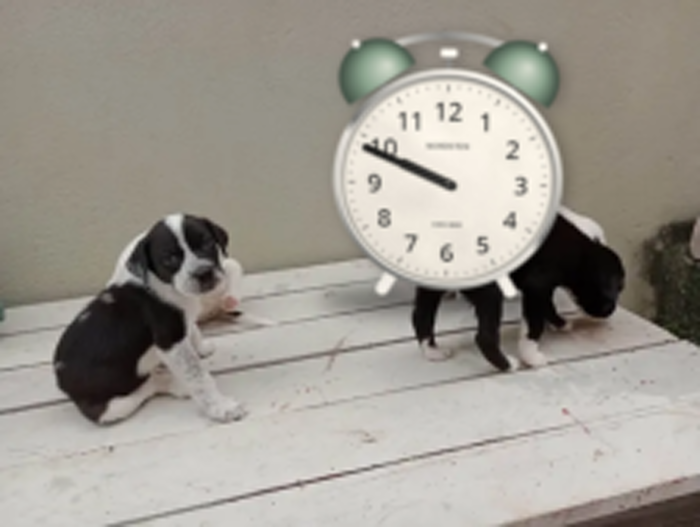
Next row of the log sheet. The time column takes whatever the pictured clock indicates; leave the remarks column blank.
9:49
